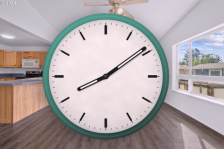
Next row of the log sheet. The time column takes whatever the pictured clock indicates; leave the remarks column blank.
8:09
